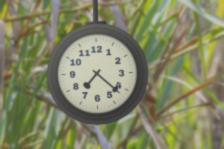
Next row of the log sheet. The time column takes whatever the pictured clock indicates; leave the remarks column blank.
7:22
